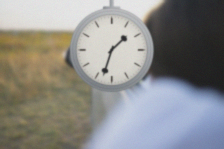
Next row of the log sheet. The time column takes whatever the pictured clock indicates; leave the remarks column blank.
1:33
